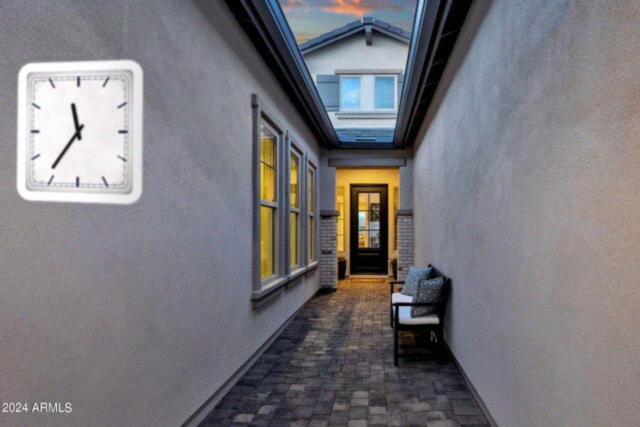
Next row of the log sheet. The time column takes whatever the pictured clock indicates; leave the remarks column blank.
11:36
